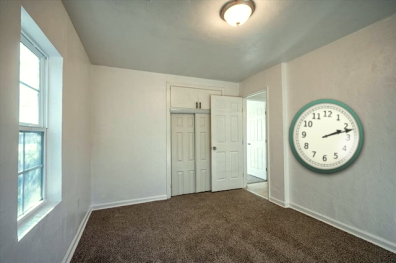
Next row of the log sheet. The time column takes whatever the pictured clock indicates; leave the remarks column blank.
2:12
